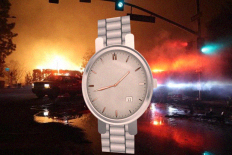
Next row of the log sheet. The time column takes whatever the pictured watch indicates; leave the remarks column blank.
1:43
